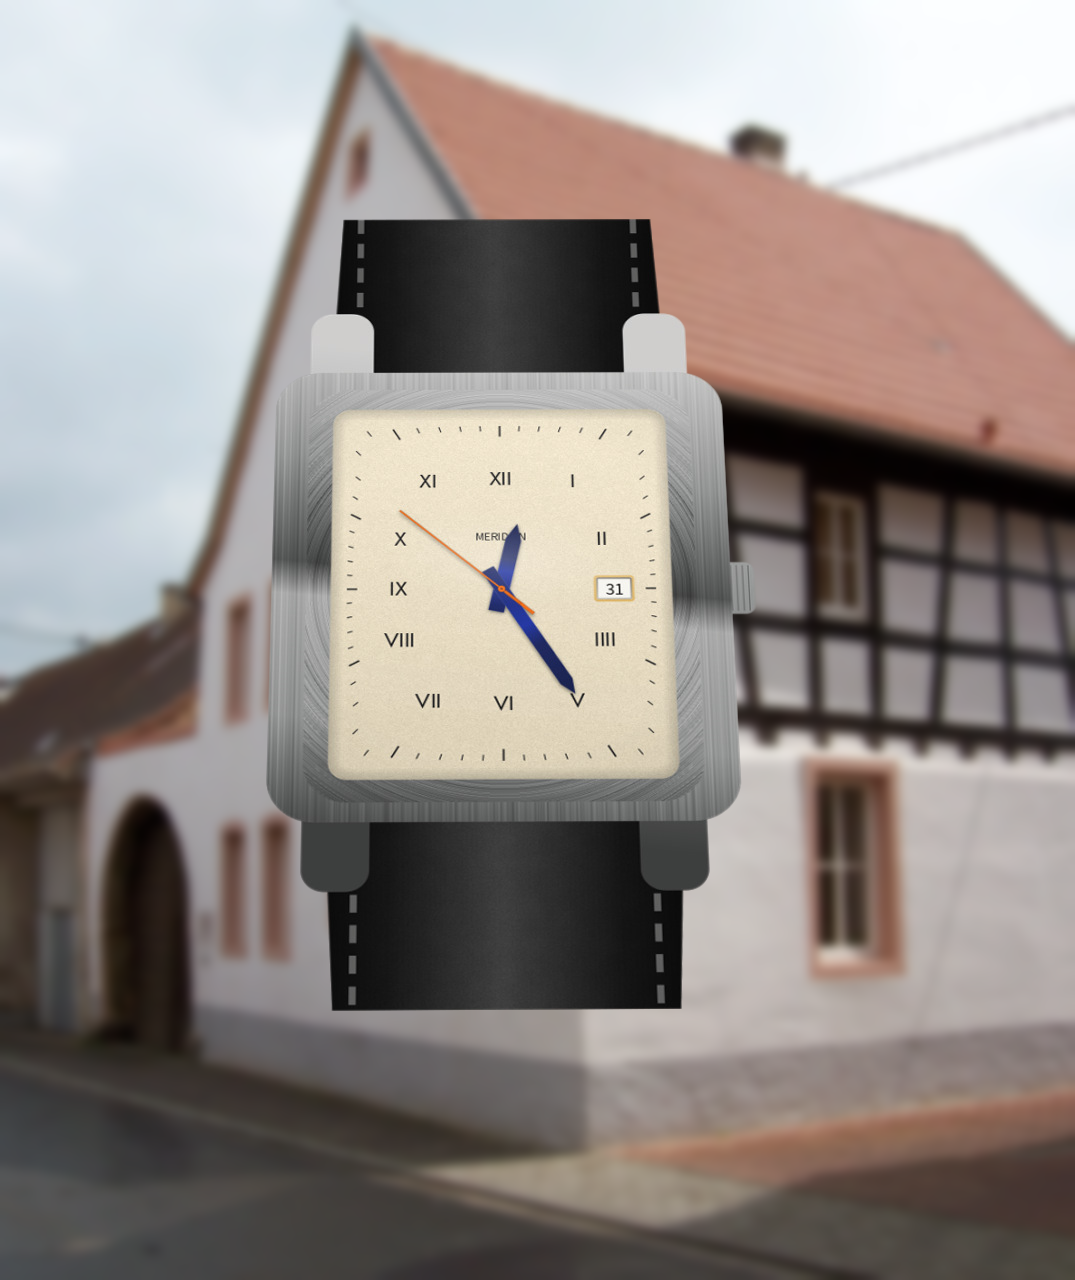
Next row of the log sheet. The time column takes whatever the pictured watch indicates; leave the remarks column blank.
12:24:52
